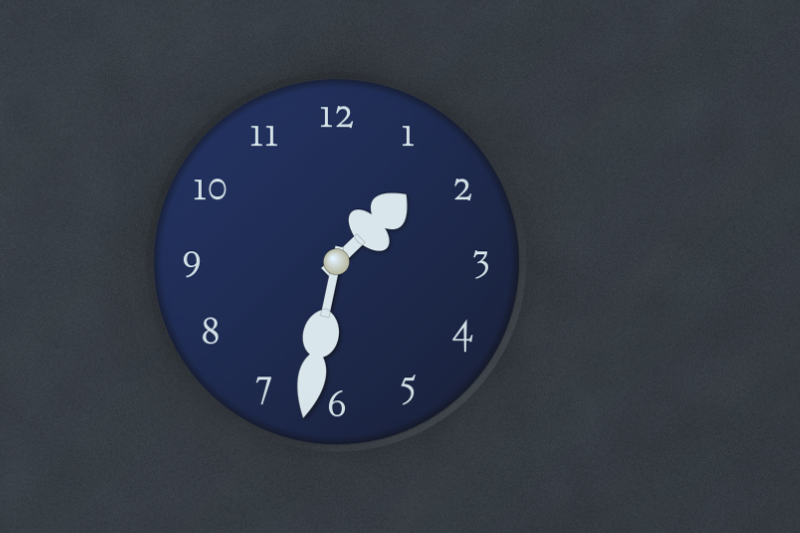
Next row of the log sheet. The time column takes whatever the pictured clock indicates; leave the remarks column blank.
1:32
